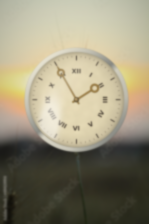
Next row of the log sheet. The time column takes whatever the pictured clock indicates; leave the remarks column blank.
1:55
